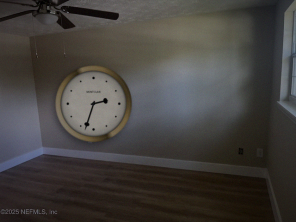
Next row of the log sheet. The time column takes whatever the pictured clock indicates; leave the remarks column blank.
2:33
